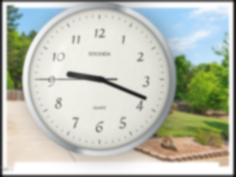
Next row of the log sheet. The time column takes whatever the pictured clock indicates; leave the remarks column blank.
9:18:45
